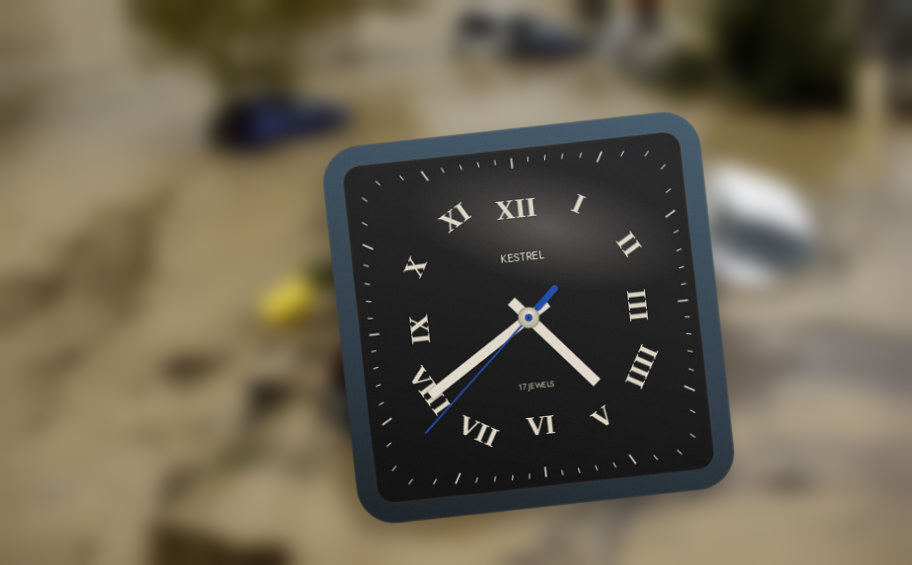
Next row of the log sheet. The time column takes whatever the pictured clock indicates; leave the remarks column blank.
4:39:38
